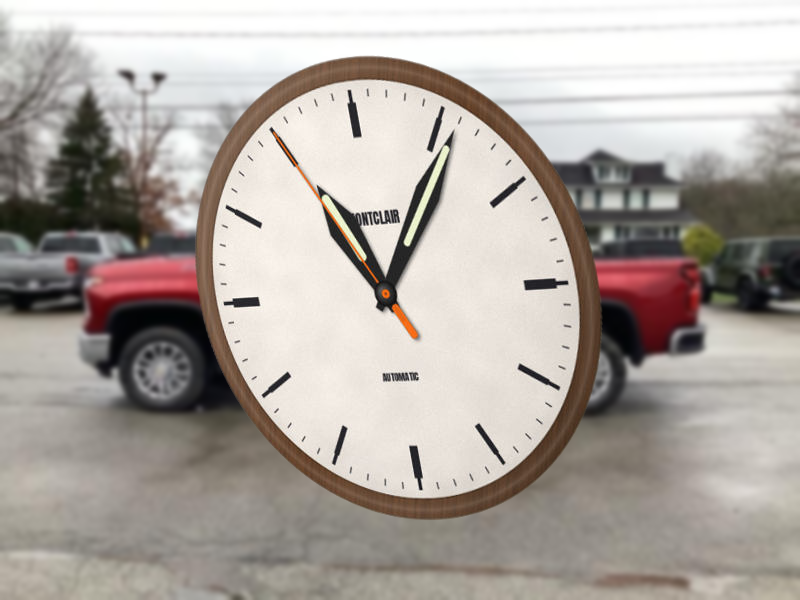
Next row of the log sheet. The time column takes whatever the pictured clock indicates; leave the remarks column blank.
11:05:55
